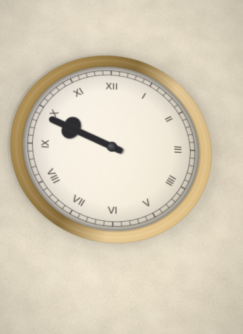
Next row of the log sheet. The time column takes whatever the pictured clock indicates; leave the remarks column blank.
9:49
